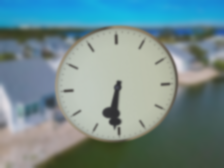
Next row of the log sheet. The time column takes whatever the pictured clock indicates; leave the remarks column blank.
6:31
